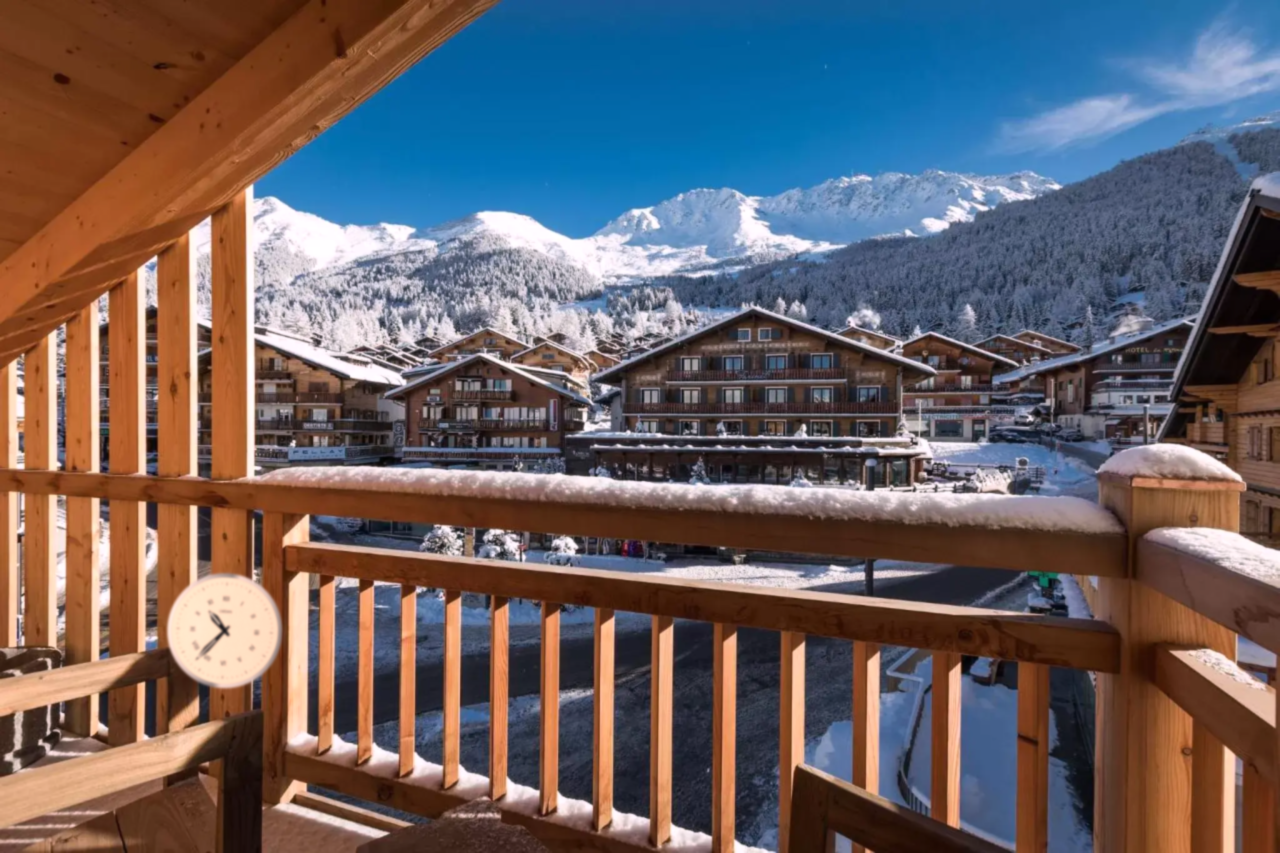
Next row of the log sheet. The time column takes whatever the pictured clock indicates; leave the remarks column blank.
10:37
